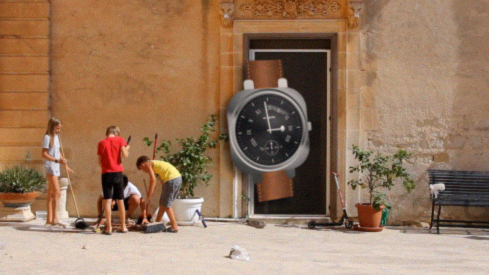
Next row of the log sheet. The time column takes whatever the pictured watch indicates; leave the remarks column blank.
2:59
